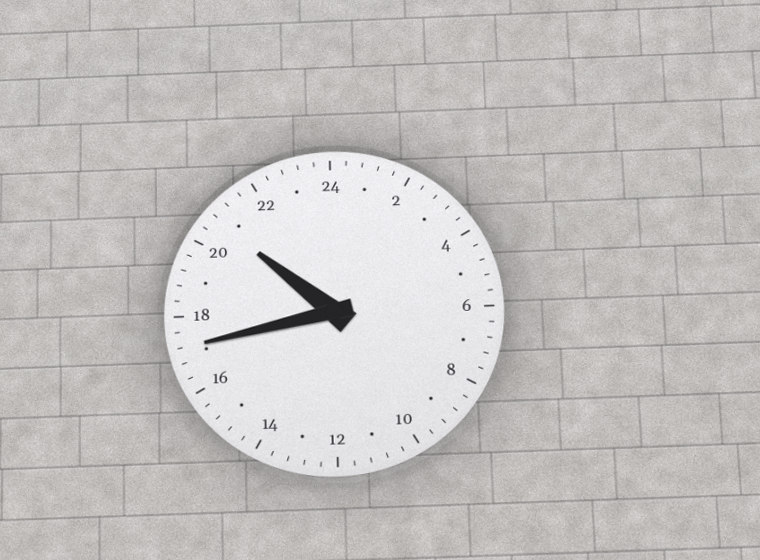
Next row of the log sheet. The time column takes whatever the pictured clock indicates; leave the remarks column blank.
20:43
